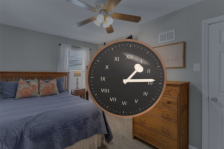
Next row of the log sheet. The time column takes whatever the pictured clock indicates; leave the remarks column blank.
1:14
